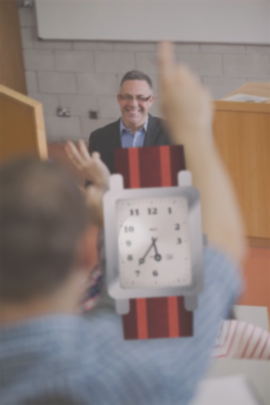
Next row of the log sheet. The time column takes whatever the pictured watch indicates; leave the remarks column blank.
5:36
